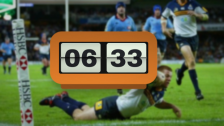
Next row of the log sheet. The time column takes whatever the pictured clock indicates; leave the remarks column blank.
6:33
